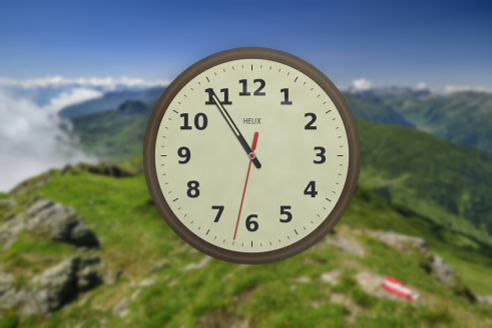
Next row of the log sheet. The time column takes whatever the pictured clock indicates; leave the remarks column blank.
10:54:32
